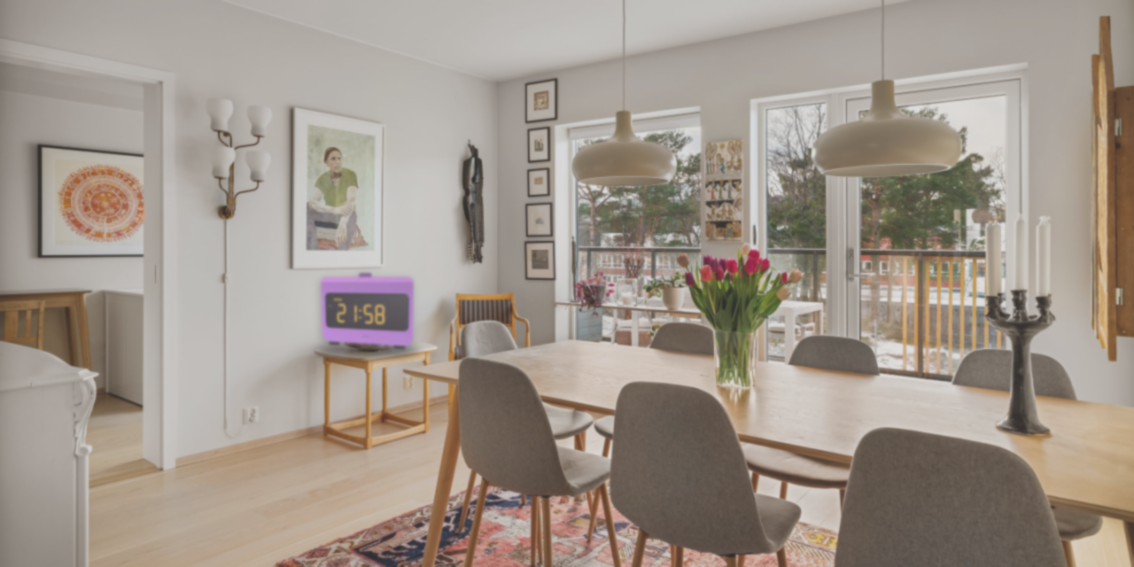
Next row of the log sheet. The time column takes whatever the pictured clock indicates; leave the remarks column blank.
21:58
